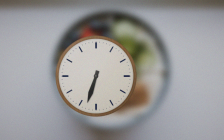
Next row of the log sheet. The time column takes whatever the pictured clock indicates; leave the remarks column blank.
6:33
